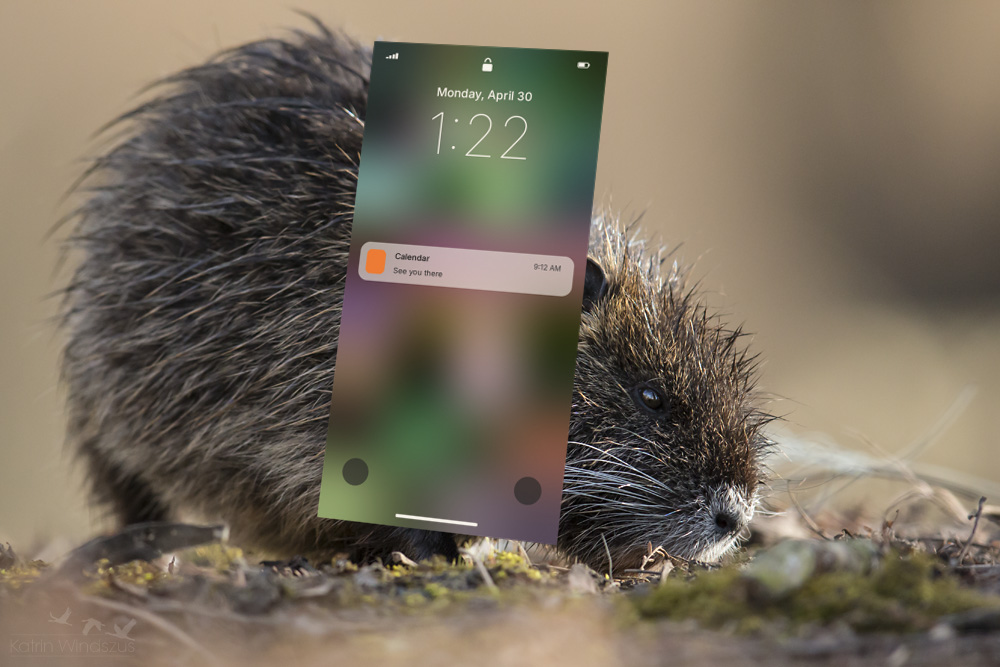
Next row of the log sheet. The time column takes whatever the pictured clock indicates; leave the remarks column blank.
1:22
